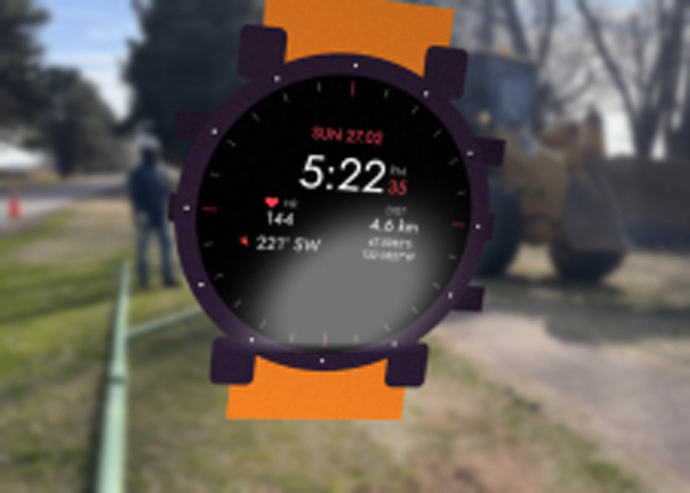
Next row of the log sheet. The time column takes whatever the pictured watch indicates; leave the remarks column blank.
5:22
